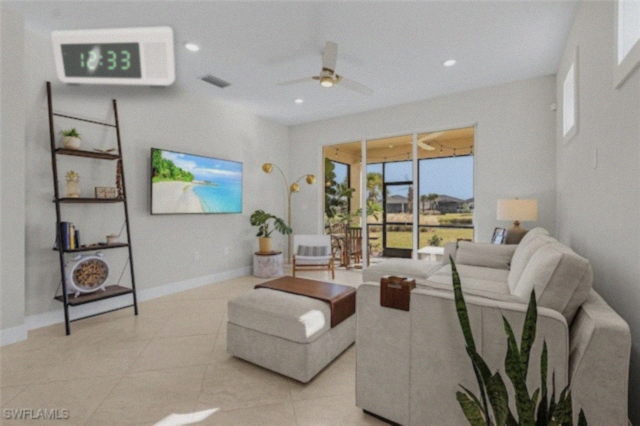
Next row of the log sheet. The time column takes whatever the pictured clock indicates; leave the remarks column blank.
12:33
